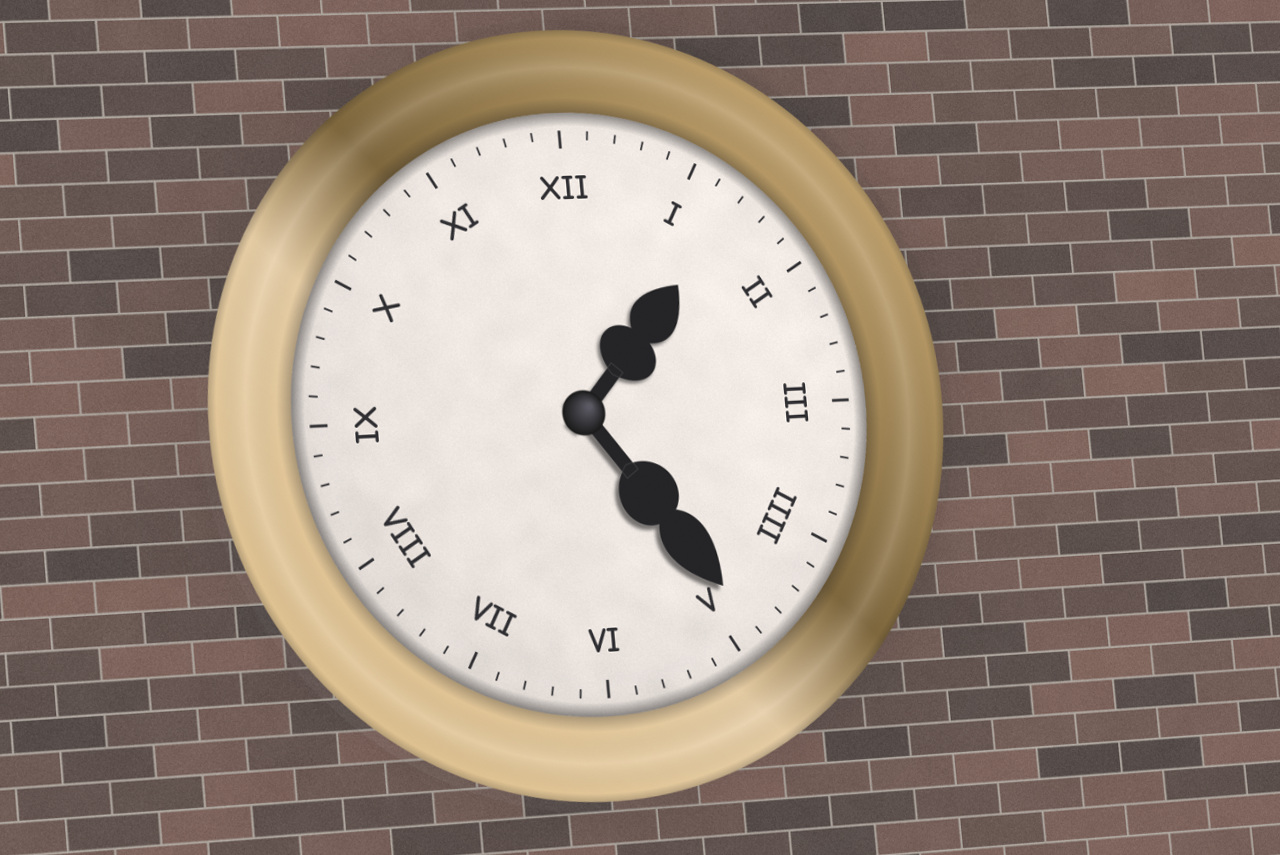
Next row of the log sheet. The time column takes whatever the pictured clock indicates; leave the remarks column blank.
1:24
